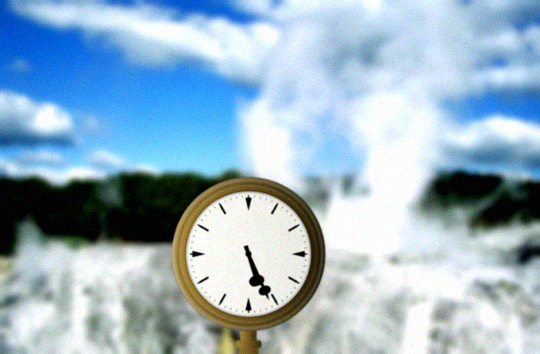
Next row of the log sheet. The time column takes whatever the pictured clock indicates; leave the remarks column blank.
5:26
